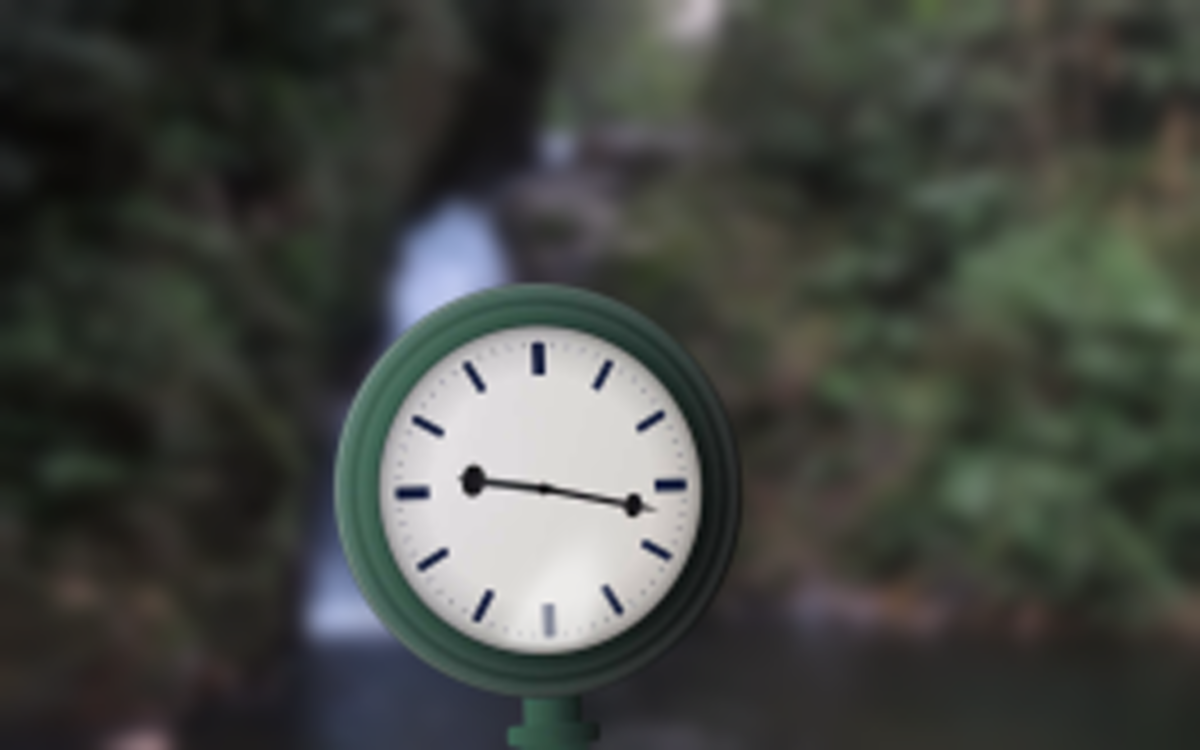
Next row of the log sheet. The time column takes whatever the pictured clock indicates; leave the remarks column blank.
9:17
